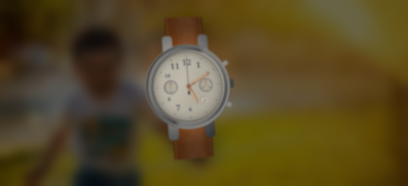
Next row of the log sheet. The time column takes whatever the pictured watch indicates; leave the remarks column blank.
5:10
